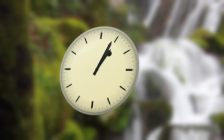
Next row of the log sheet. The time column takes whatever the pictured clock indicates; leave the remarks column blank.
1:04
